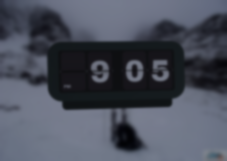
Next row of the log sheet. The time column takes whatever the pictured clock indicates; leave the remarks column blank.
9:05
